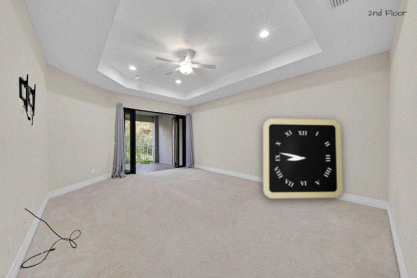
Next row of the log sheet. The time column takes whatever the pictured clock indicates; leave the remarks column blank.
8:47
